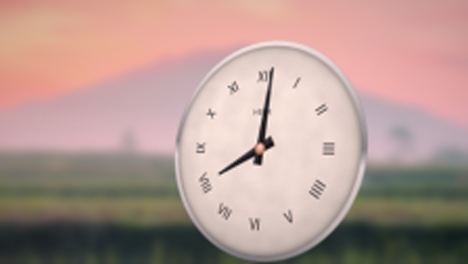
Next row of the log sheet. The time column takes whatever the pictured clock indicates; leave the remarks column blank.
8:01
